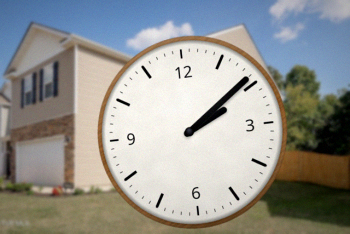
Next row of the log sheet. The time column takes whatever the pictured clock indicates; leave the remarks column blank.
2:09
